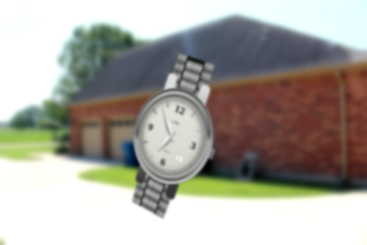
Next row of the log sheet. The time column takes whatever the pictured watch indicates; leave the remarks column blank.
6:53
